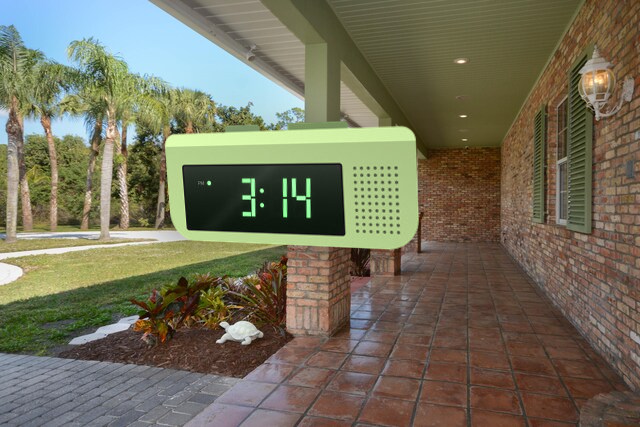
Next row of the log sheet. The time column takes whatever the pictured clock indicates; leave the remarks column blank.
3:14
